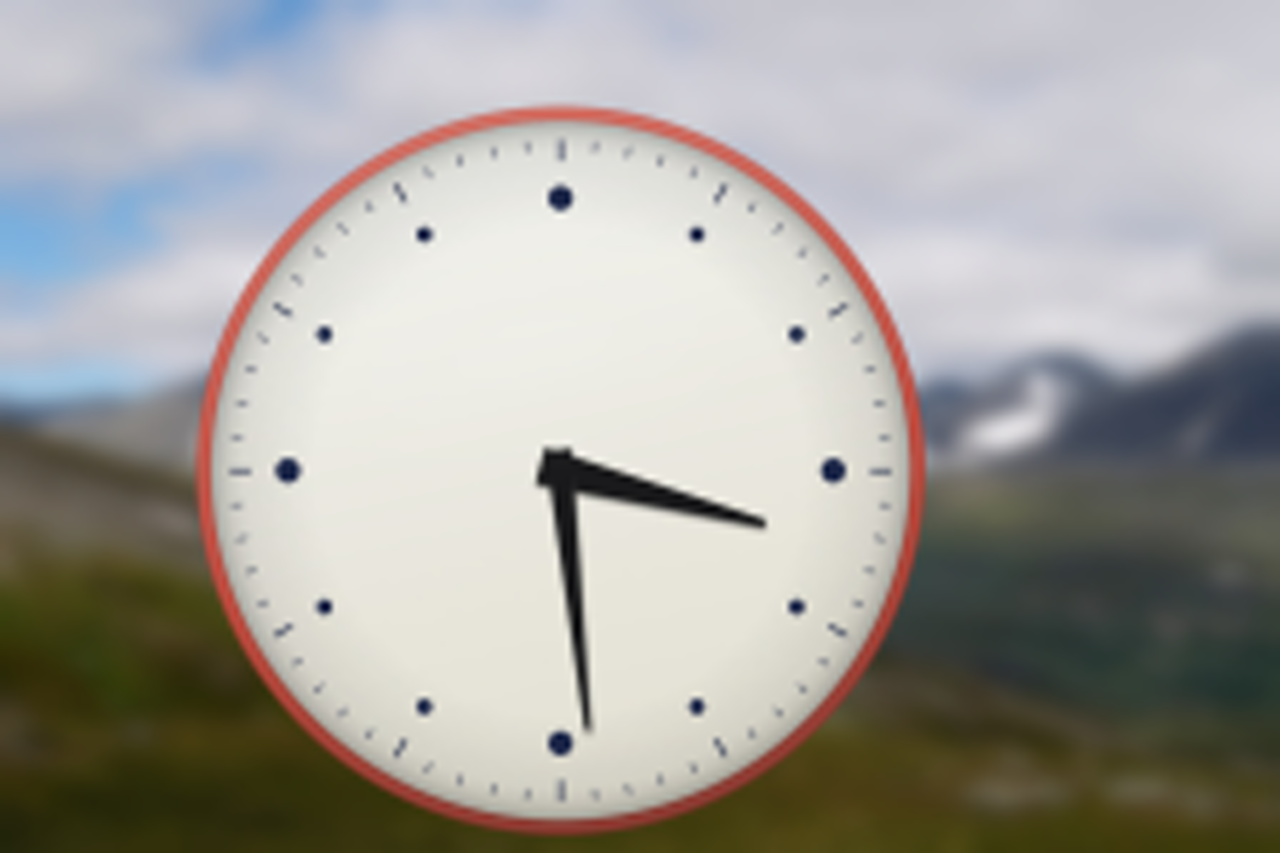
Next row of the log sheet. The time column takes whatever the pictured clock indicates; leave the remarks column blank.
3:29
